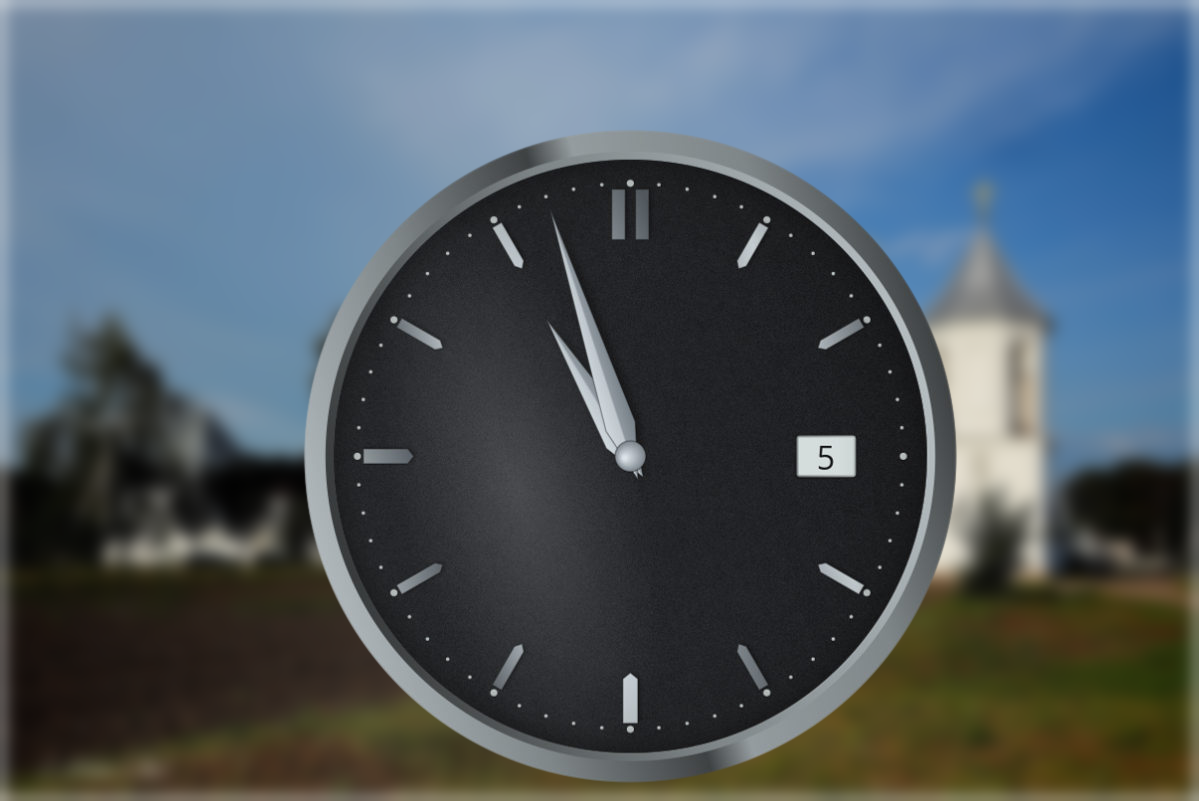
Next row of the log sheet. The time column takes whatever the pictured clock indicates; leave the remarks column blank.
10:57
